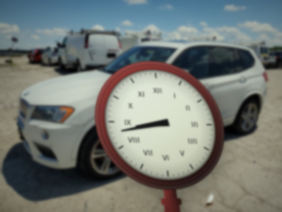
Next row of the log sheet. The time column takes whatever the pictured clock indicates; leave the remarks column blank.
8:43
